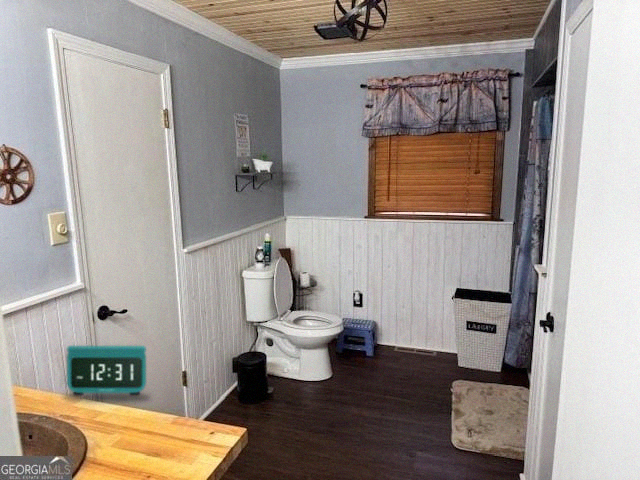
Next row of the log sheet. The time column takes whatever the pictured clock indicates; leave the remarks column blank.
12:31
